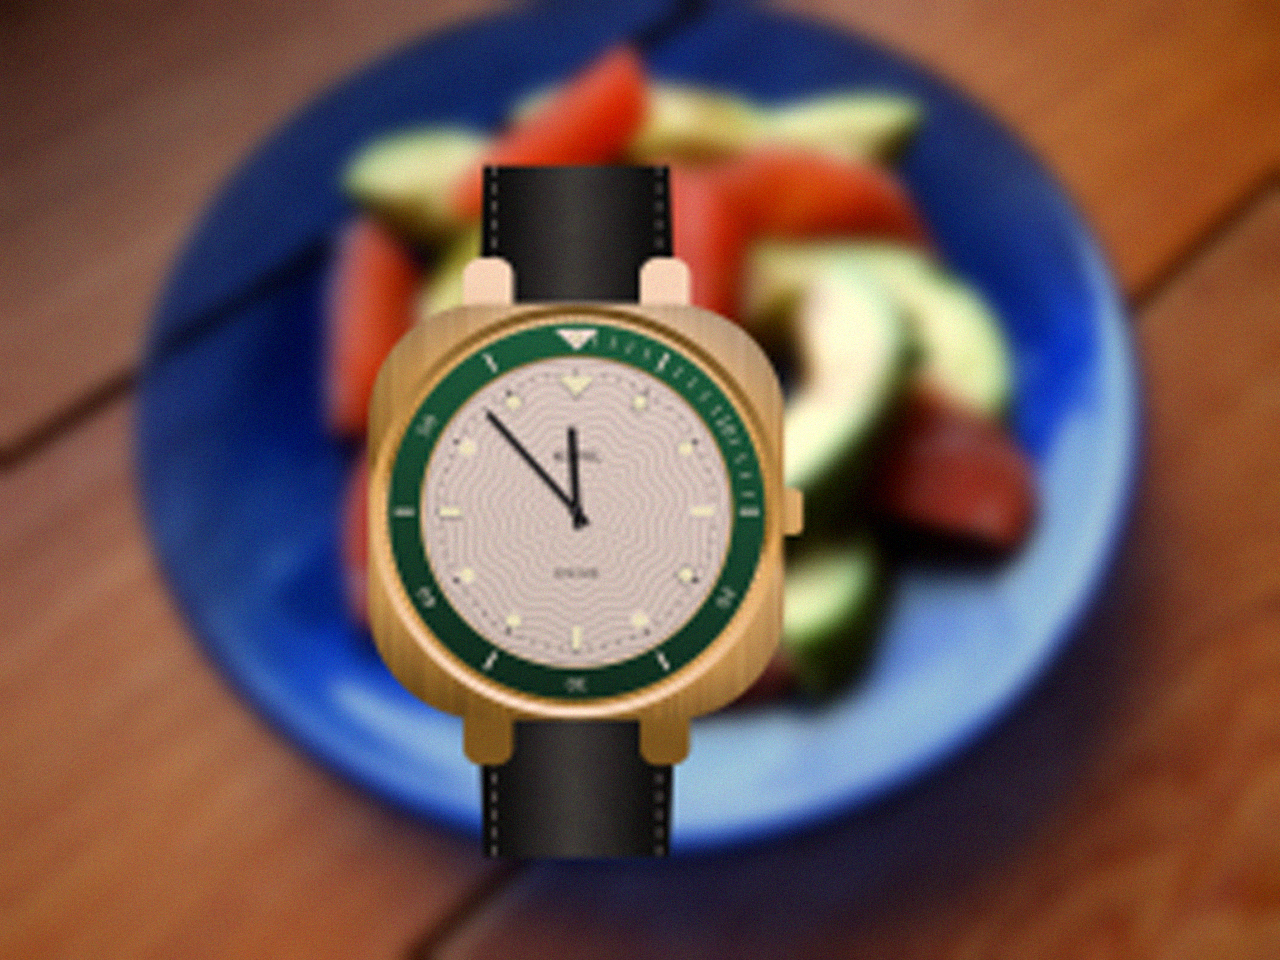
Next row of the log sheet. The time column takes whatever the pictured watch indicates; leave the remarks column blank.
11:53
